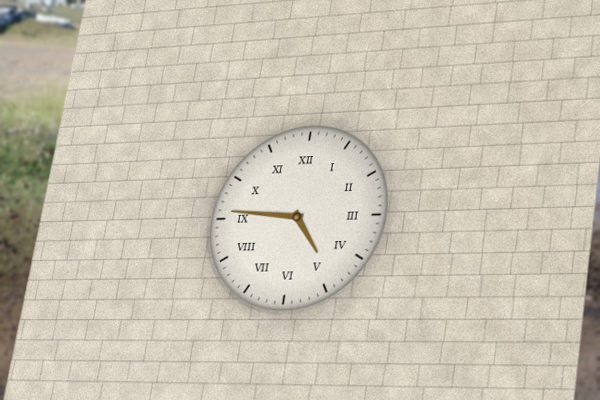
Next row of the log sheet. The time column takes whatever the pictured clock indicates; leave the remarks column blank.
4:46
